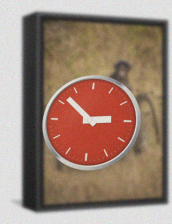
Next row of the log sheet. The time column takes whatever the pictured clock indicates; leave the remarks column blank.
2:52
